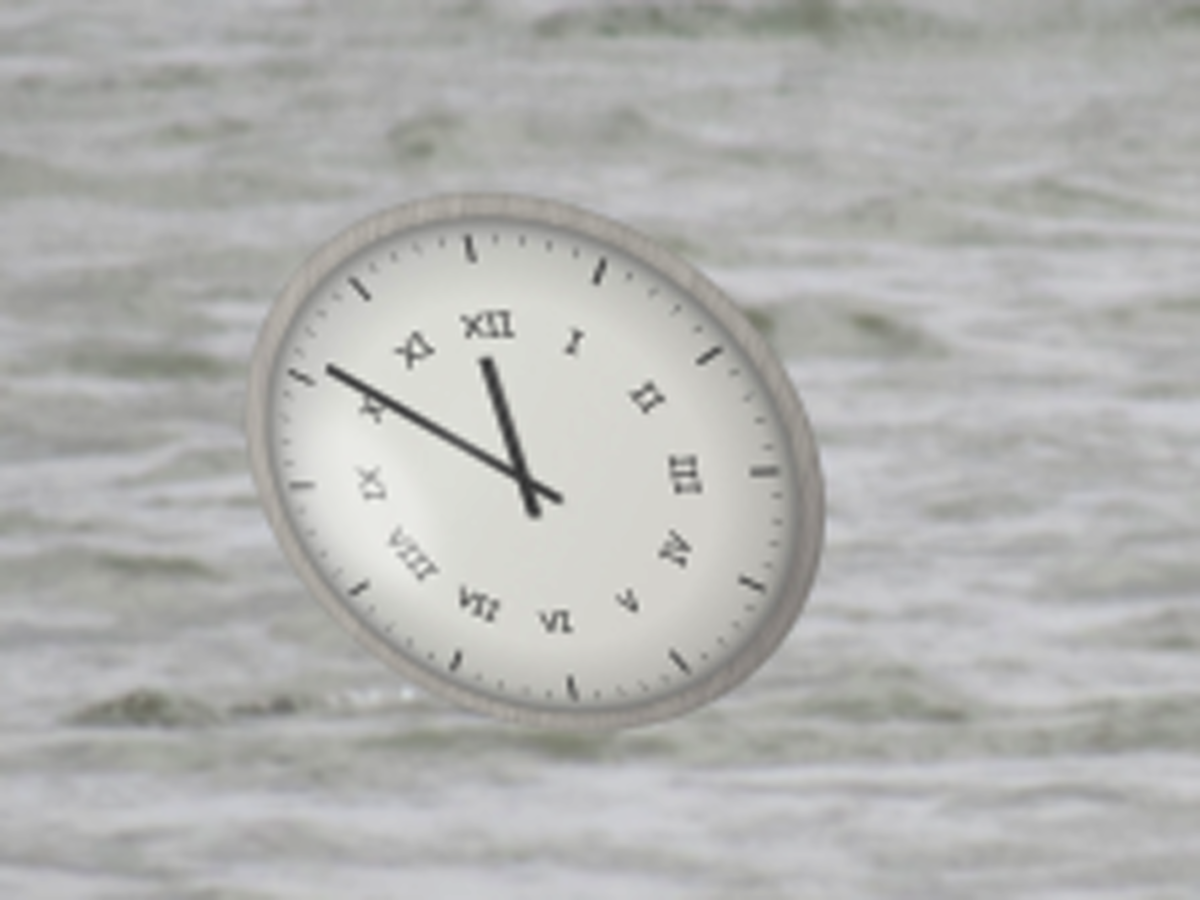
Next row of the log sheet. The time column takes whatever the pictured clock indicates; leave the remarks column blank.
11:51
